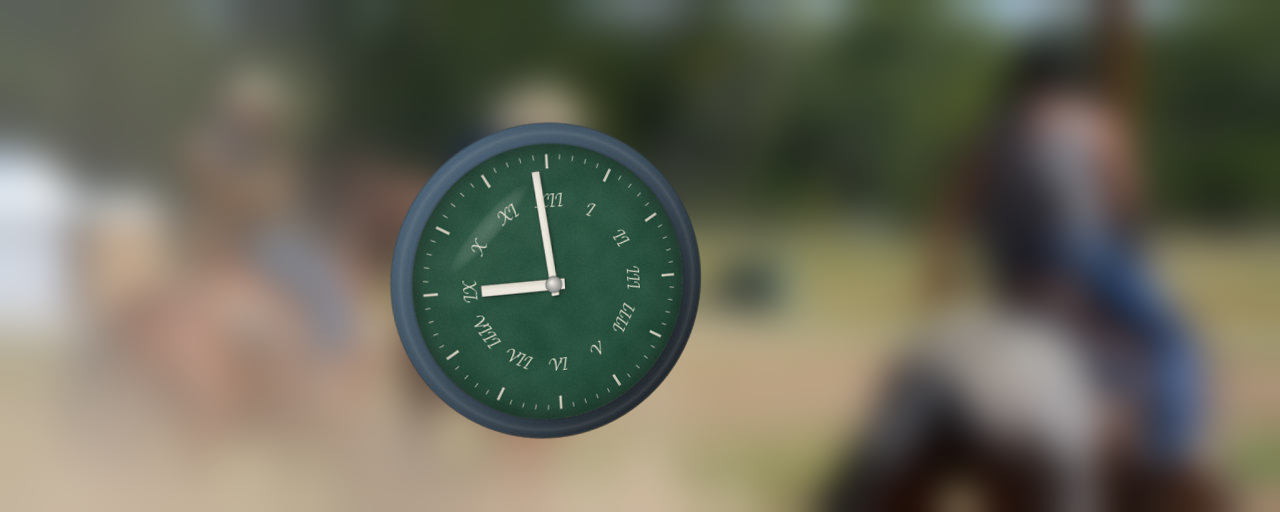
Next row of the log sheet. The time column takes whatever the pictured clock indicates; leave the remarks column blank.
8:59
